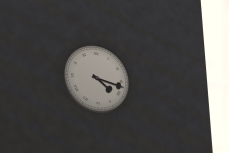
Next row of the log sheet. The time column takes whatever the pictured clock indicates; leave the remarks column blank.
4:17
